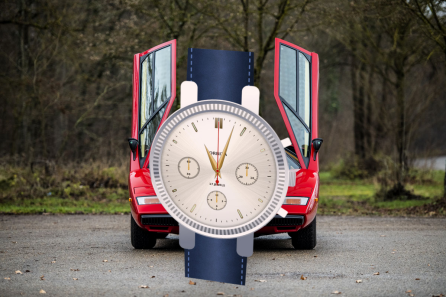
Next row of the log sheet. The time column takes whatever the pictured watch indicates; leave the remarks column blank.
11:03
